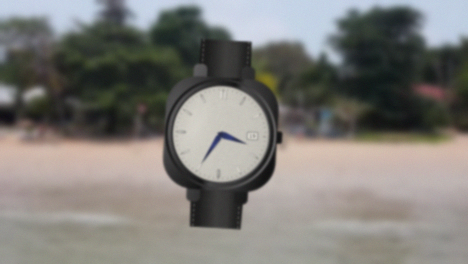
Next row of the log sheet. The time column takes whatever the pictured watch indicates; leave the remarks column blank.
3:35
